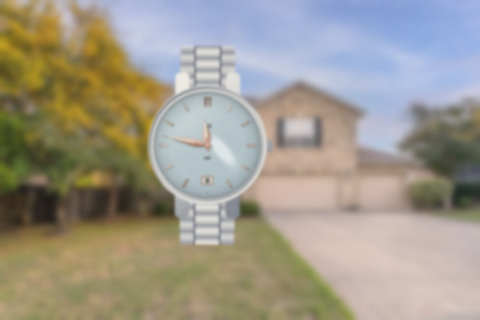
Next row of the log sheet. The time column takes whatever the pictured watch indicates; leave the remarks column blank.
11:47
